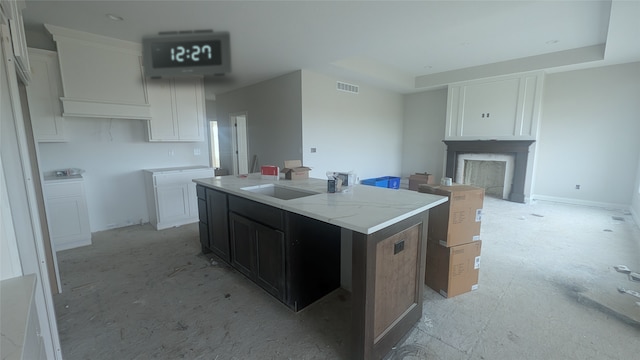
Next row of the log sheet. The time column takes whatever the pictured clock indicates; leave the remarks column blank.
12:27
